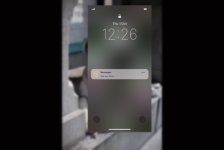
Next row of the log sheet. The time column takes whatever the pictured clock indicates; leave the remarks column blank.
12:26
